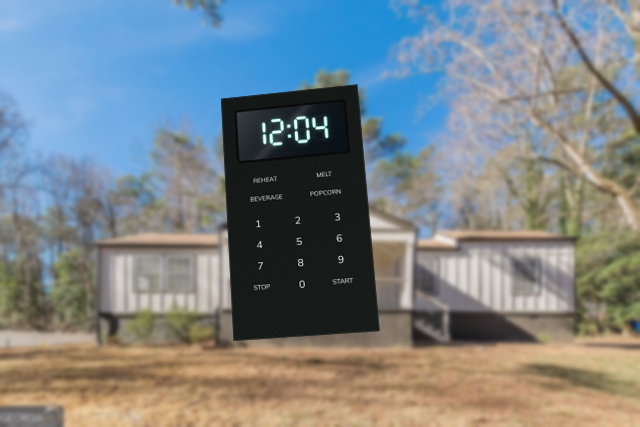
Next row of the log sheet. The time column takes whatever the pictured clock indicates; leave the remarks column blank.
12:04
